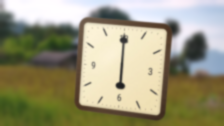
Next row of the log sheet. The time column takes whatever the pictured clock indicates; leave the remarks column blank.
6:00
